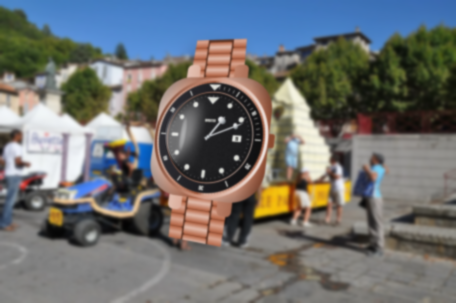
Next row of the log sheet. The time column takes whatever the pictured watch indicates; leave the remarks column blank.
1:11
